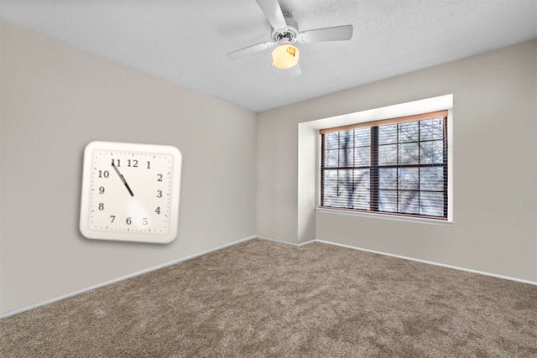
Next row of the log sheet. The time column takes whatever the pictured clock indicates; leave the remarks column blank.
10:54
